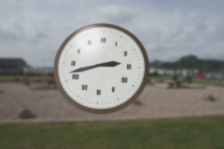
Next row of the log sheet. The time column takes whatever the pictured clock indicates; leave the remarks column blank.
2:42
